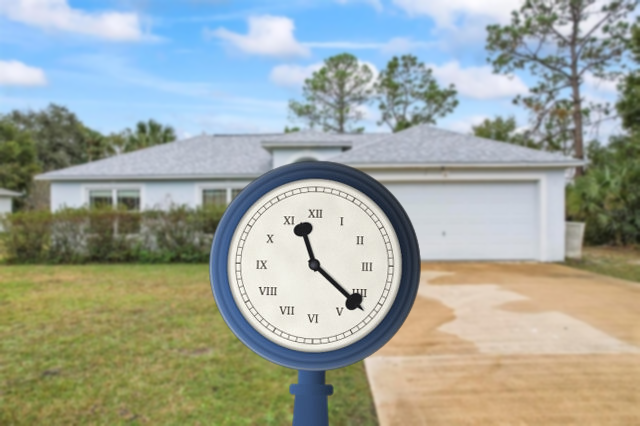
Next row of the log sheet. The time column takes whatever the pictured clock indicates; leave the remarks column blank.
11:22
